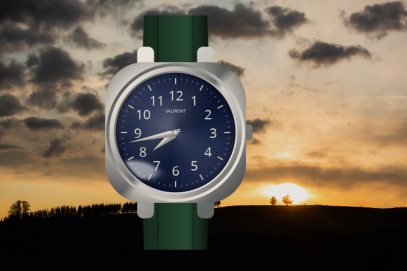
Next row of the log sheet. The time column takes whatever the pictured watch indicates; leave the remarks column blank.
7:43
